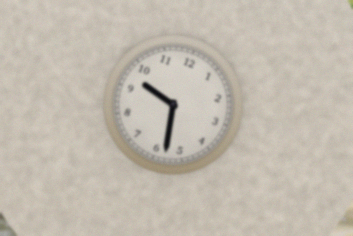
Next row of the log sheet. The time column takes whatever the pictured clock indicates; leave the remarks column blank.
9:28
